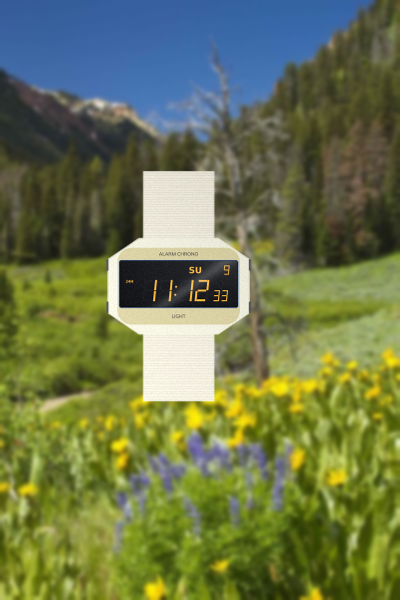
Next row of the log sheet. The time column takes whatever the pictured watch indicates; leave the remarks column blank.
11:12:33
